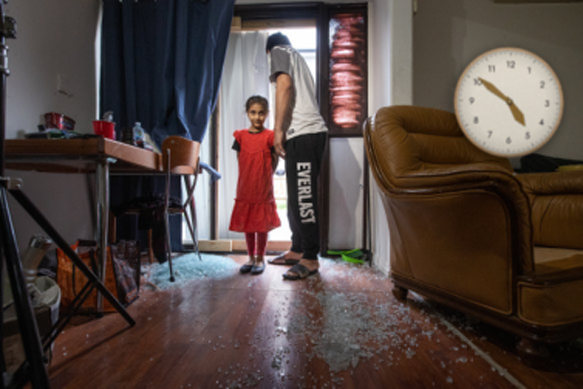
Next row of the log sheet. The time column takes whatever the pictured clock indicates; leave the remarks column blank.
4:51
